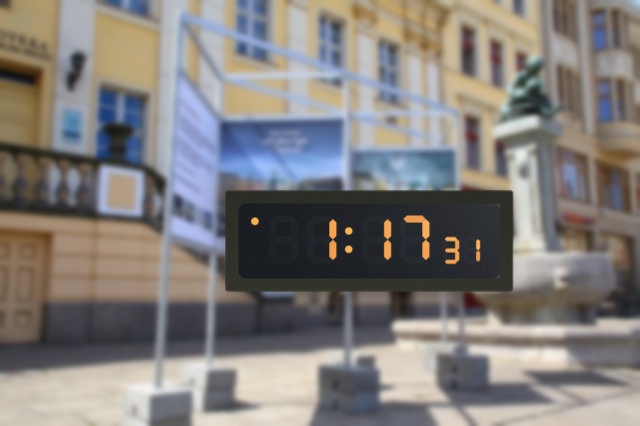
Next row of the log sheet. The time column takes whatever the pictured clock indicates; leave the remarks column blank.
1:17:31
